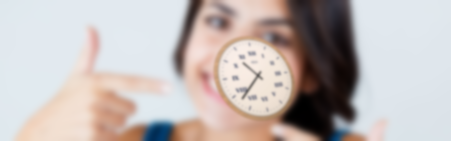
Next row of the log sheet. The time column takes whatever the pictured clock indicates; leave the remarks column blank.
10:38
